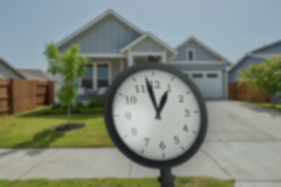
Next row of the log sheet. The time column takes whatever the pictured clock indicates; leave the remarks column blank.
12:58
